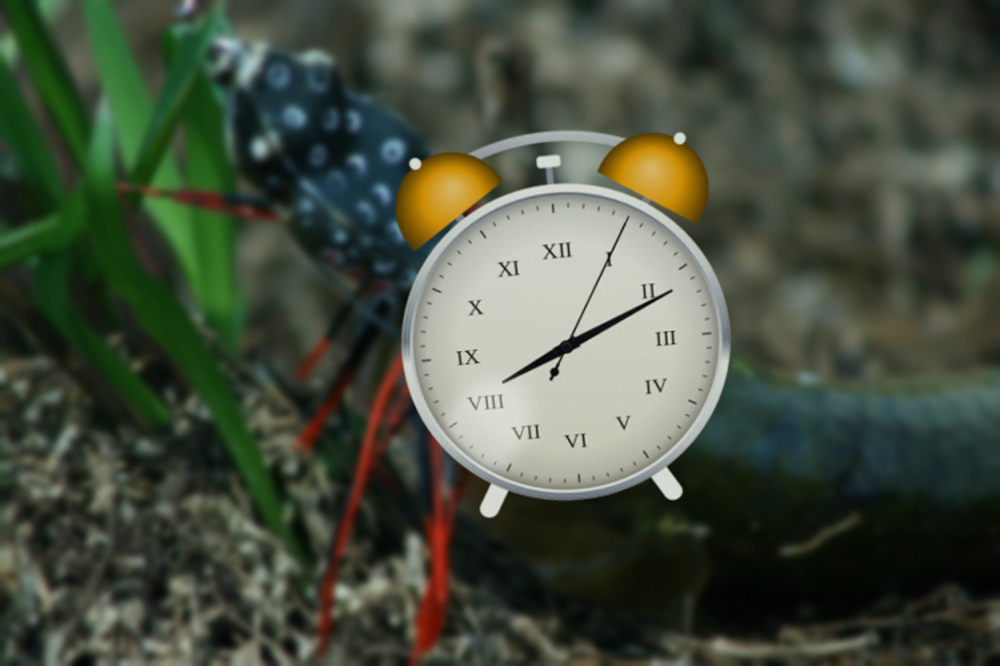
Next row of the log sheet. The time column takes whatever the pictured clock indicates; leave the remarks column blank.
8:11:05
